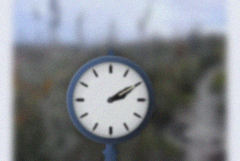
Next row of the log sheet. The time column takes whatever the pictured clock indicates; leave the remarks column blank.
2:10
